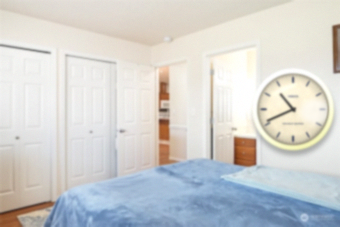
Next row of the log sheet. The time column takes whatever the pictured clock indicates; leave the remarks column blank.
10:41
